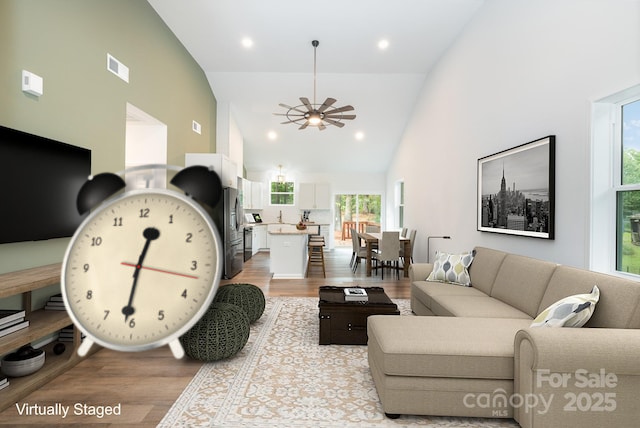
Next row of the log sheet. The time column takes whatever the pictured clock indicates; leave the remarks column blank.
12:31:17
